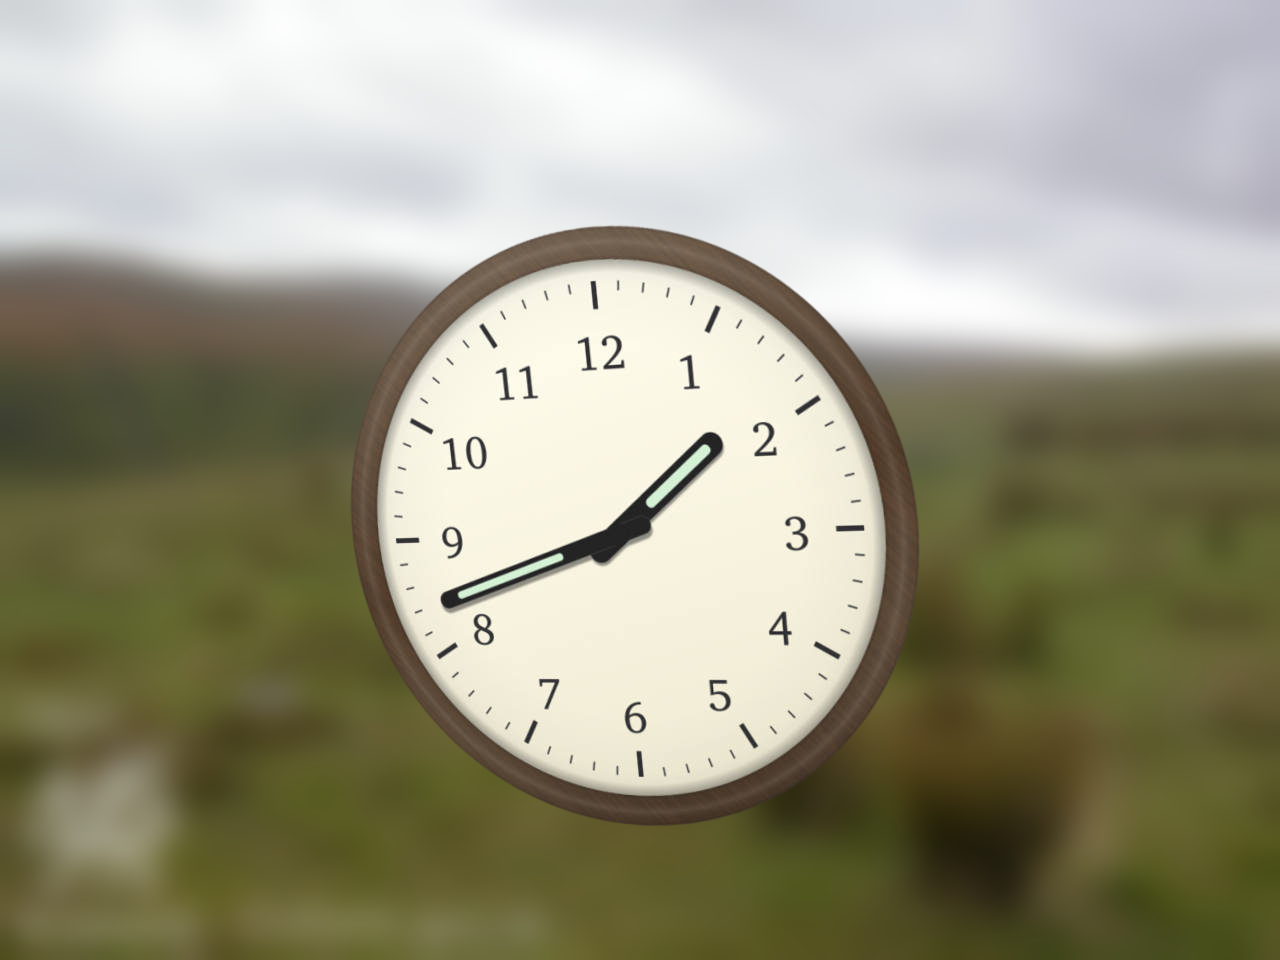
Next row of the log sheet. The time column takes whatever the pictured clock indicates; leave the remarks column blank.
1:42
